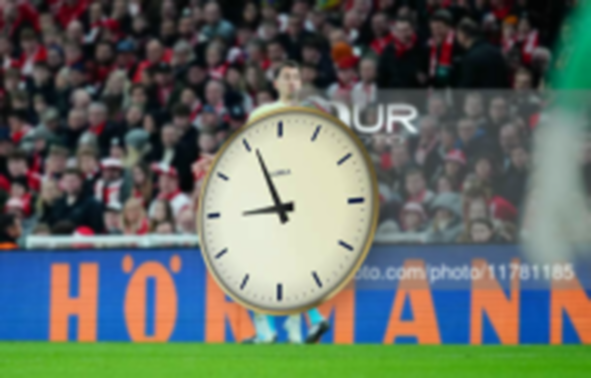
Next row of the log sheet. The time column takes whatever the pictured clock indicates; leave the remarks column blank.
8:56
